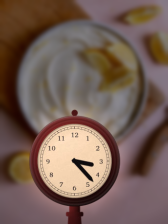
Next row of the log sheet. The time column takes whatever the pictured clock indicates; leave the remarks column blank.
3:23
